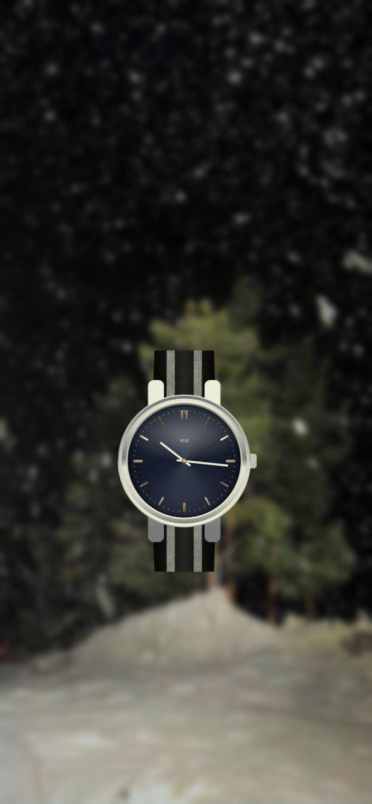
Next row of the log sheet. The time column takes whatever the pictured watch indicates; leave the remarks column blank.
10:16
